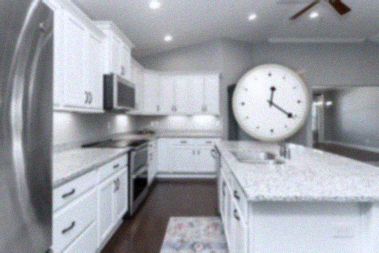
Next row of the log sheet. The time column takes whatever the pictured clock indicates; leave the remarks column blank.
12:21
